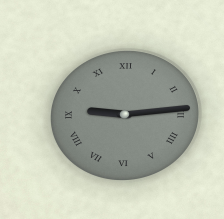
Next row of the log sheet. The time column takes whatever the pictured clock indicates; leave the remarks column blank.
9:14
